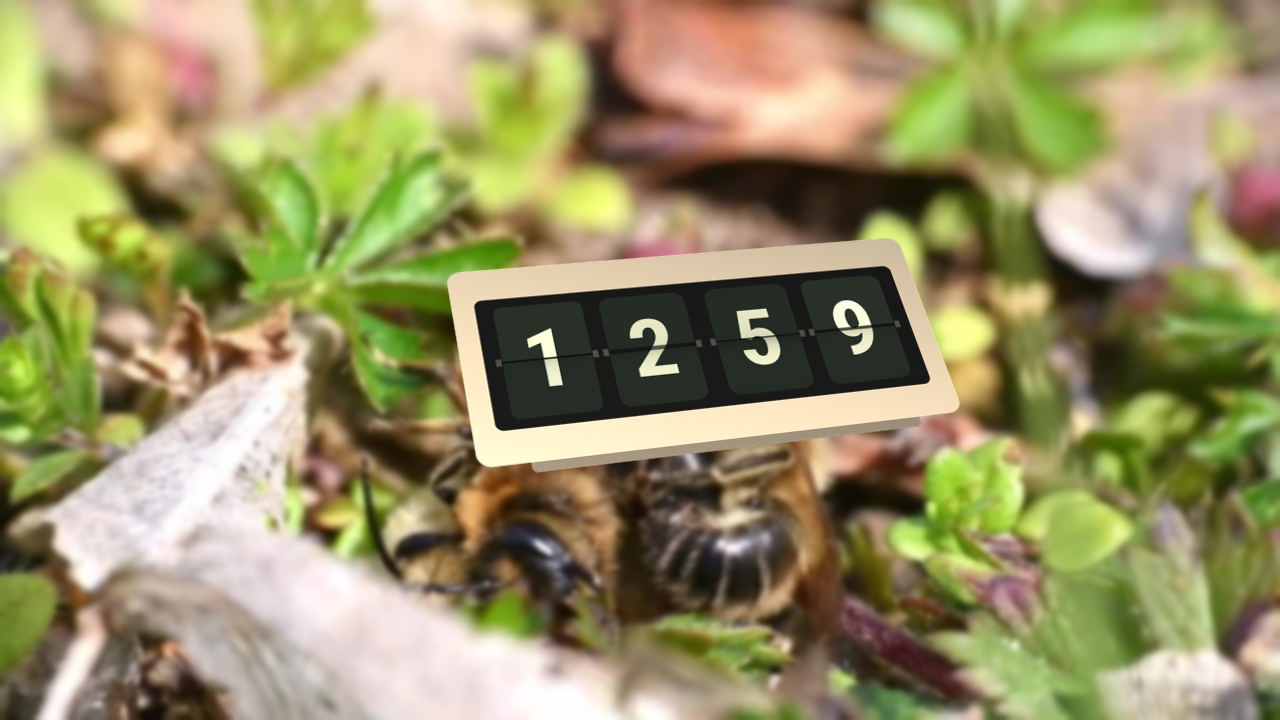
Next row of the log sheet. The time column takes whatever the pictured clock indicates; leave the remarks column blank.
12:59
